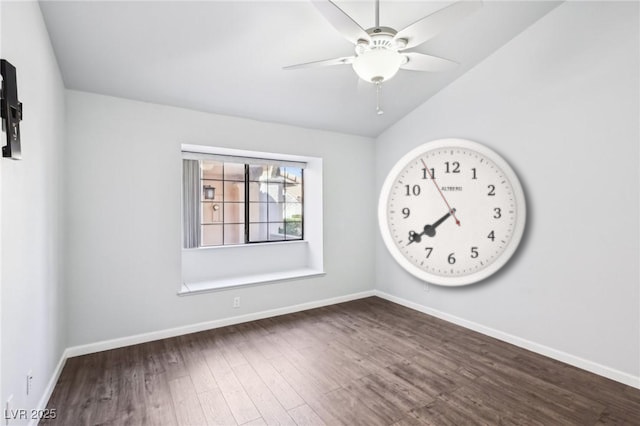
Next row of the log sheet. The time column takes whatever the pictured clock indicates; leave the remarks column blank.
7:38:55
